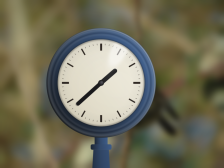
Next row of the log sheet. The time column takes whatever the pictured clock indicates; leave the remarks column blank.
1:38
